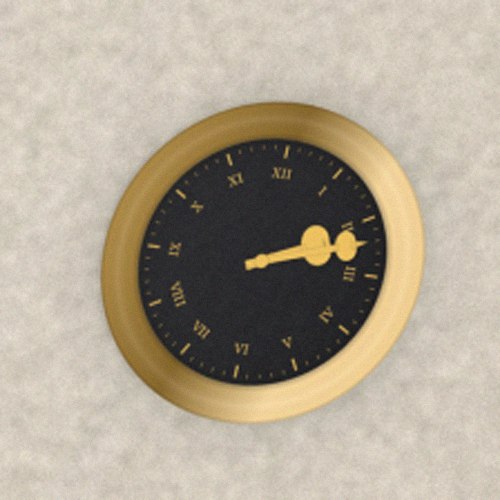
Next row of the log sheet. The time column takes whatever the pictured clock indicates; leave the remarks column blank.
2:12
